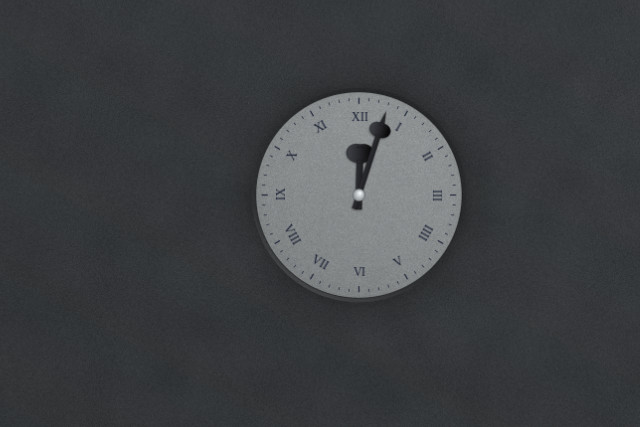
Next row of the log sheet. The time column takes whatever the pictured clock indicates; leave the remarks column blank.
12:03
